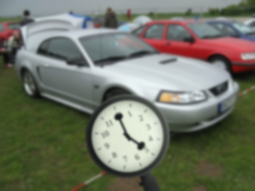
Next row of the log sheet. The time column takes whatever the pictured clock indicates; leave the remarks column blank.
5:00
